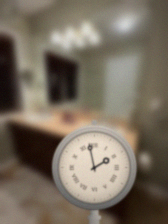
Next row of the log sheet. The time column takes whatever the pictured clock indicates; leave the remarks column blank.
1:58
